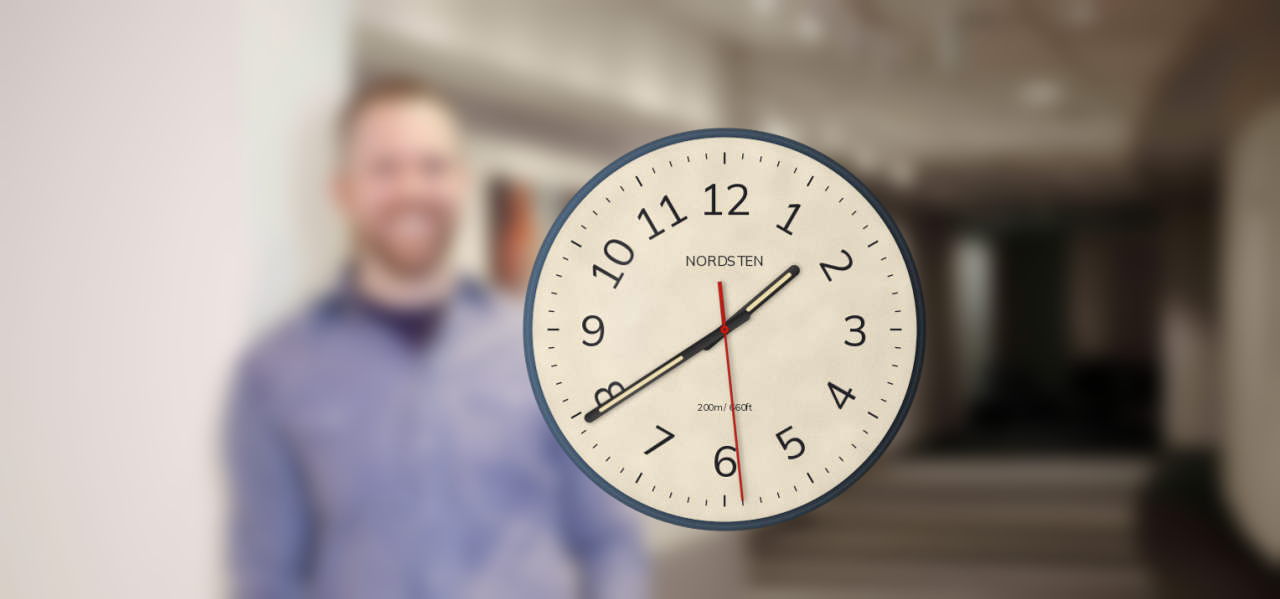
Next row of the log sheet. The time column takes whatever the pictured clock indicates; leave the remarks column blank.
1:39:29
